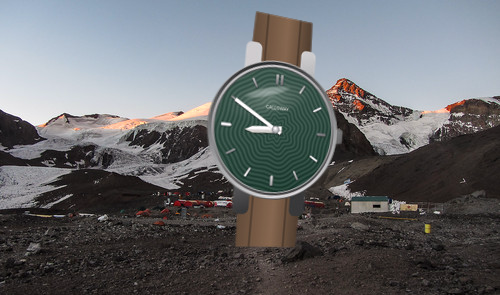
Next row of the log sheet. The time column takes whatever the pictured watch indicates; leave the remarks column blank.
8:50
